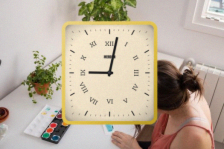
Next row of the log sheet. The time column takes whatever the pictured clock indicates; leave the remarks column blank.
9:02
